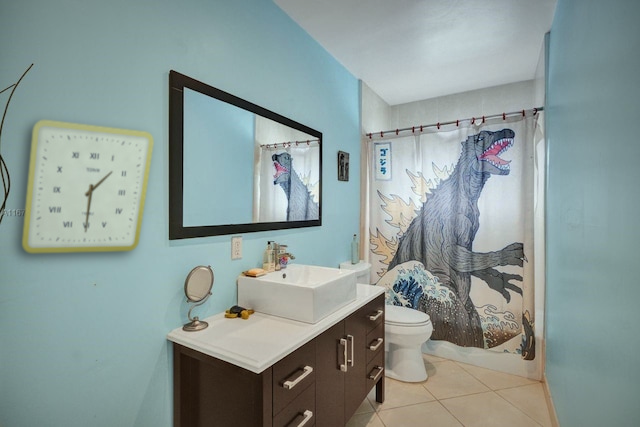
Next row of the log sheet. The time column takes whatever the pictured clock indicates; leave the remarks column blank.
1:30
